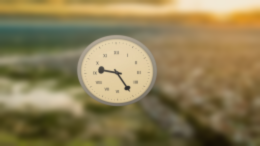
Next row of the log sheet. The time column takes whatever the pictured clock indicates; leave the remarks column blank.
9:25
